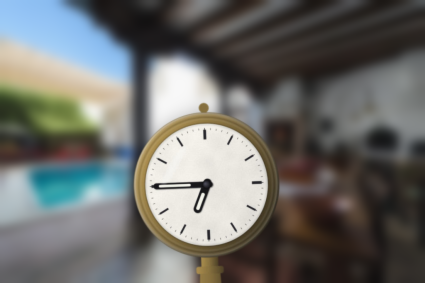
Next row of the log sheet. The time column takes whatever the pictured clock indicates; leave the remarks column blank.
6:45
